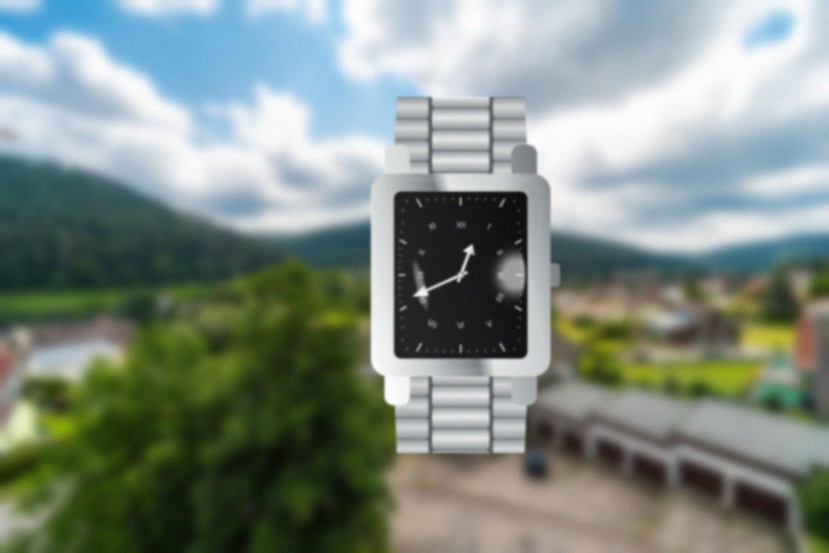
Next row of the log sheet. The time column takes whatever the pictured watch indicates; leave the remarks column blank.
12:41
